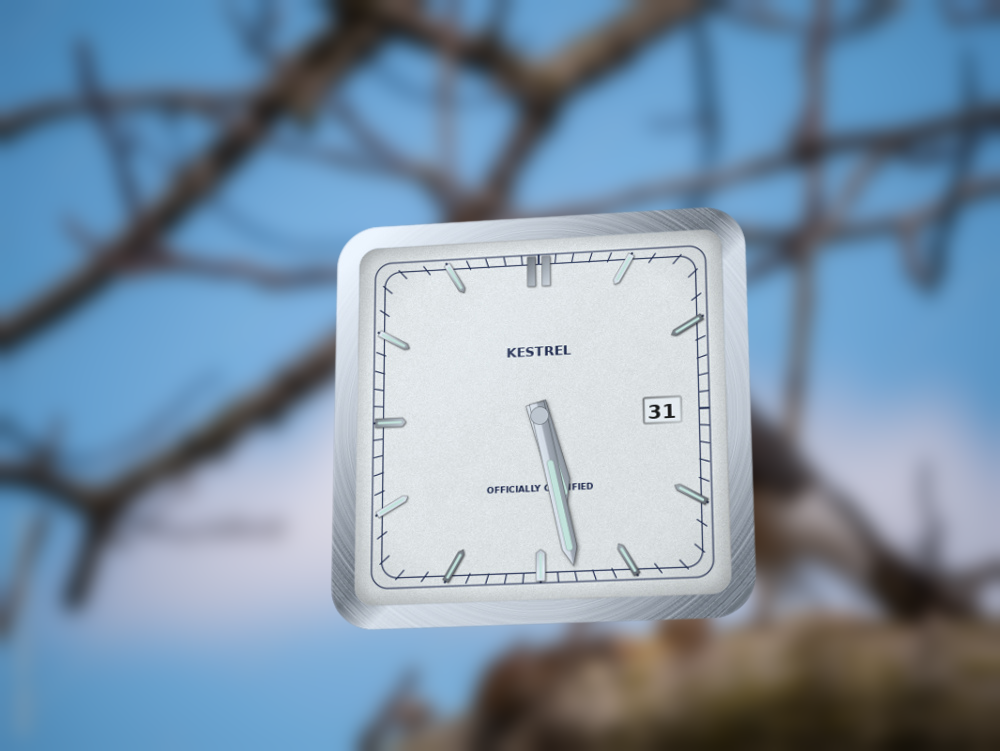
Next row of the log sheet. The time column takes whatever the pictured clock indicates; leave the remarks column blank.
5:28
